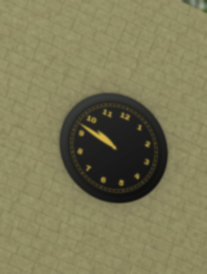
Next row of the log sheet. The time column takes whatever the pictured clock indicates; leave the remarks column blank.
9:47
